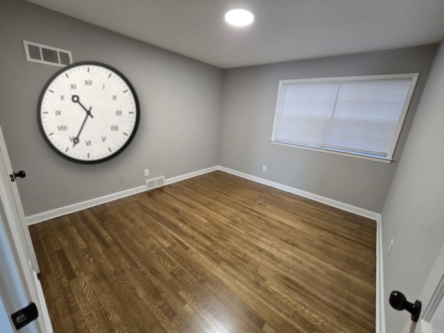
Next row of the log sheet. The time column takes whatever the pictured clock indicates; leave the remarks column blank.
10:34
